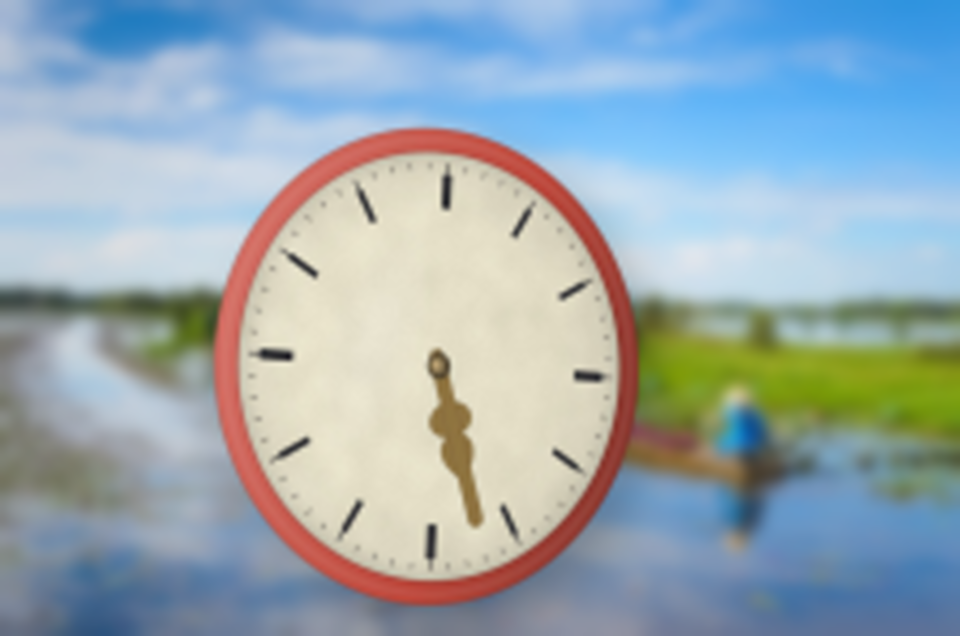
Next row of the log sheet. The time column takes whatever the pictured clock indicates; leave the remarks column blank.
5:27
